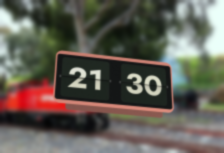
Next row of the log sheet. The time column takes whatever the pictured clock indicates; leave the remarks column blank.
21:30
